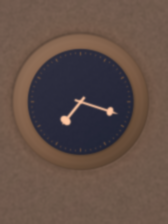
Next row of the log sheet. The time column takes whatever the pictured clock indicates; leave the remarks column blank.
7:18
